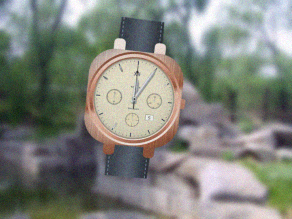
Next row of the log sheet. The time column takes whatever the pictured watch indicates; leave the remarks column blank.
12:05
